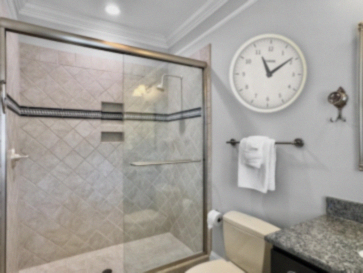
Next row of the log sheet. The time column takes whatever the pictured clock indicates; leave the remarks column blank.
11:09
